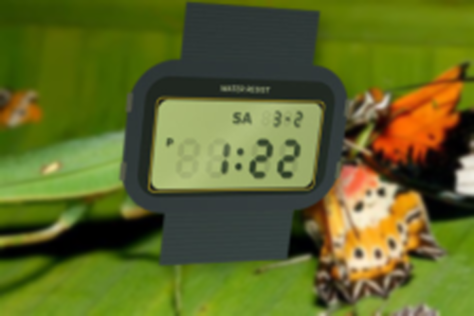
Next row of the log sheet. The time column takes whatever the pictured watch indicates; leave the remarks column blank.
1:22
